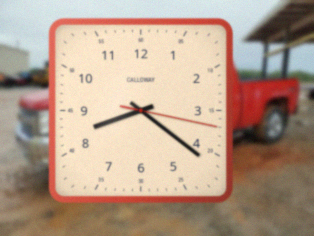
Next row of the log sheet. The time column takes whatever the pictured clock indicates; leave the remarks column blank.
8:21:17
